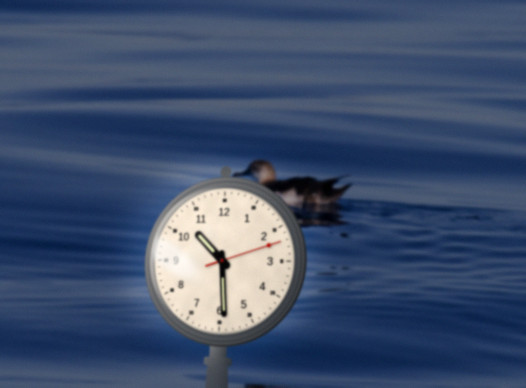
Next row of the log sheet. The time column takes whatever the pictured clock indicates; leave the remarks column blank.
10:29:12
